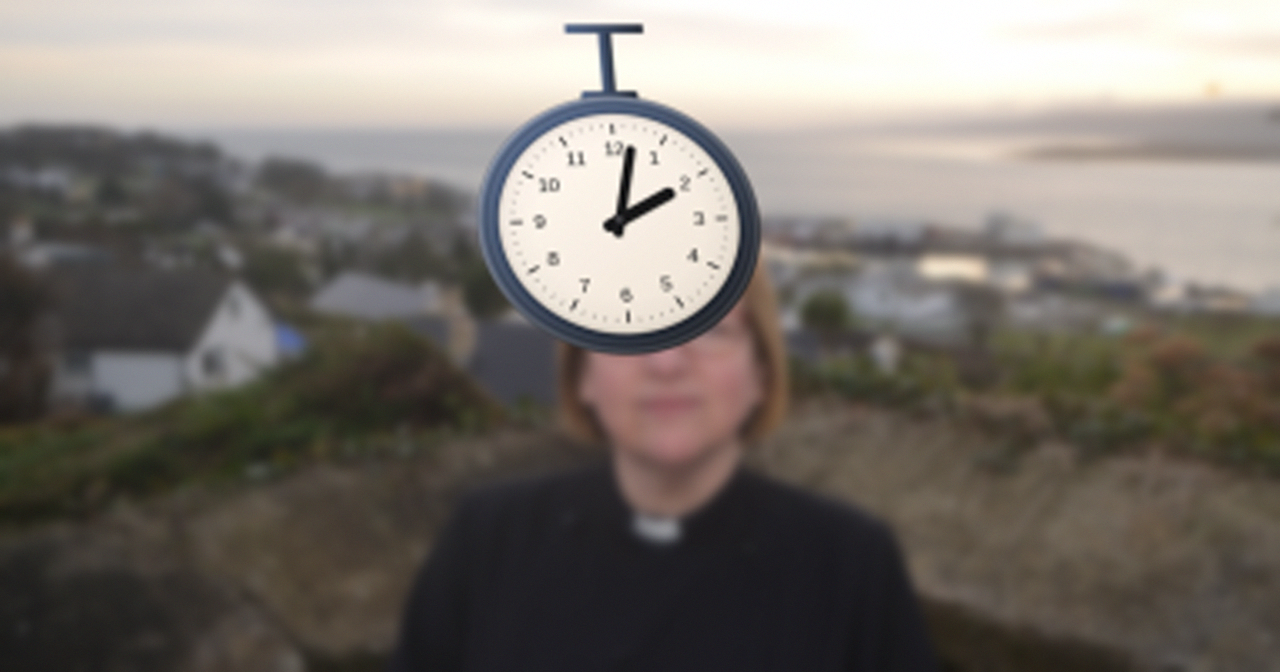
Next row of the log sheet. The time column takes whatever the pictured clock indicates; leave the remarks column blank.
2:02
